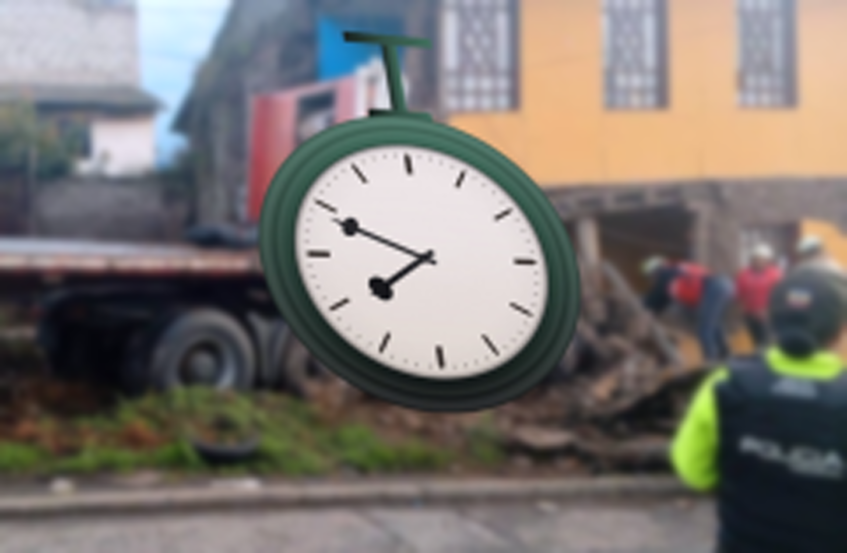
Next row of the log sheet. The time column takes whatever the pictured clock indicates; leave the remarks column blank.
7:49
